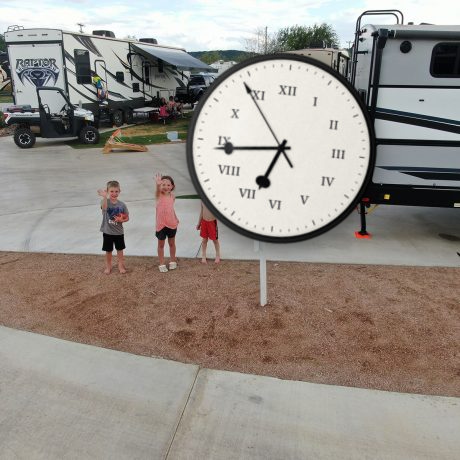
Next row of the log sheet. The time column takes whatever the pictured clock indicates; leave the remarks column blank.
6:43:54
